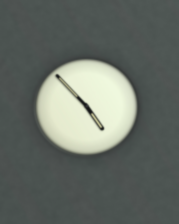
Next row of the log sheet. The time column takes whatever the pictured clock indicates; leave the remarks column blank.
4:53
